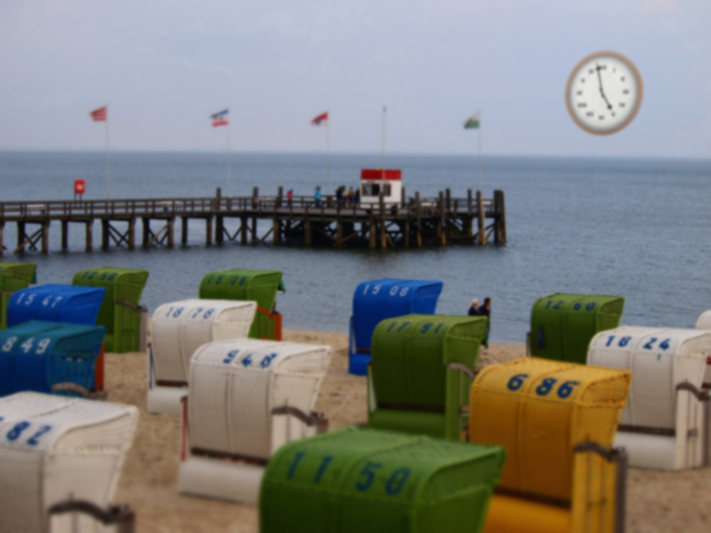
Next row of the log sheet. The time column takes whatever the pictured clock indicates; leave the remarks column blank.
4:58
